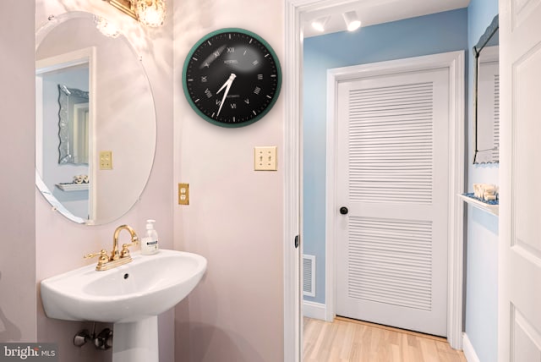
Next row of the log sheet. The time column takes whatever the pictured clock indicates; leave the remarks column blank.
7:34
